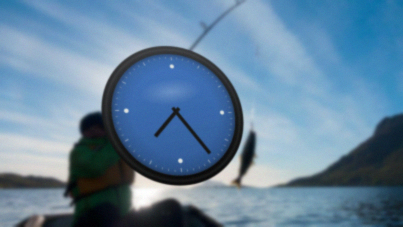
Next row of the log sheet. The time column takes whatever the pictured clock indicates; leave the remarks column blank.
7:24
